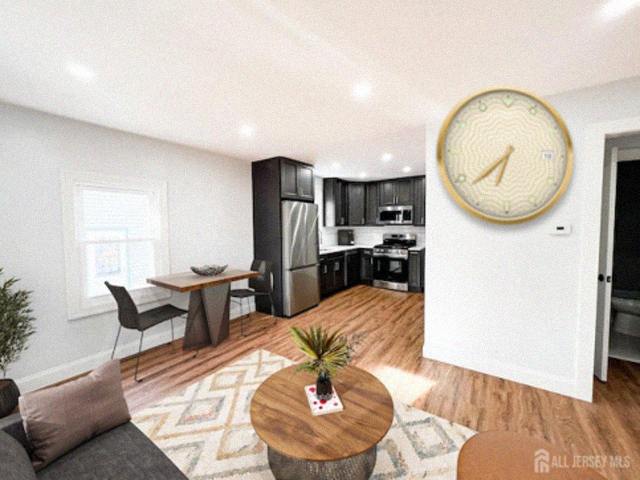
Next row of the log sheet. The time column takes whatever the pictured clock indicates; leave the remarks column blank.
6:38
